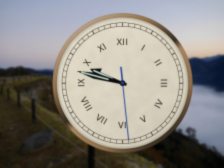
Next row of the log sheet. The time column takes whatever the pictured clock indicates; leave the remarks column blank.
9:47:29
